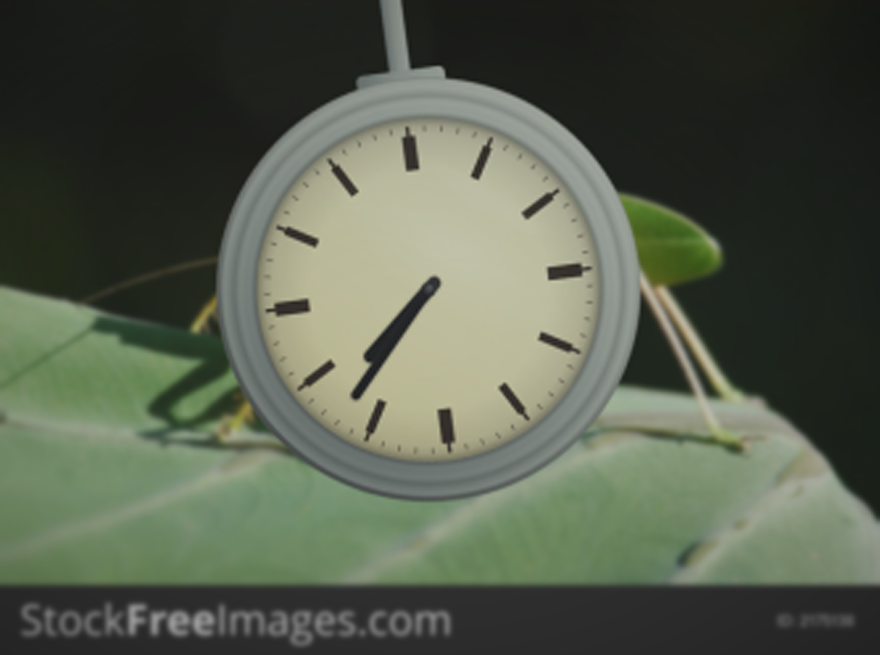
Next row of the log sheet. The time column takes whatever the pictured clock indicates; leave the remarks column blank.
7:37
